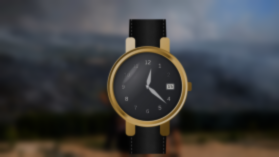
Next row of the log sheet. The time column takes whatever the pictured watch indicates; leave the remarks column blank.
12:22
